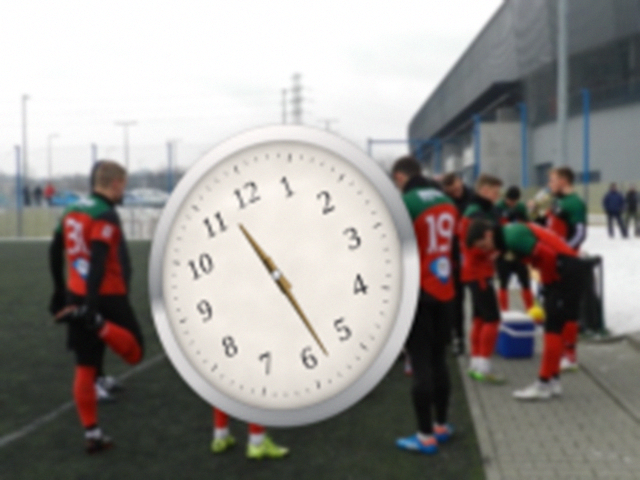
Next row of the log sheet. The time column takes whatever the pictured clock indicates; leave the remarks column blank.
11:28
